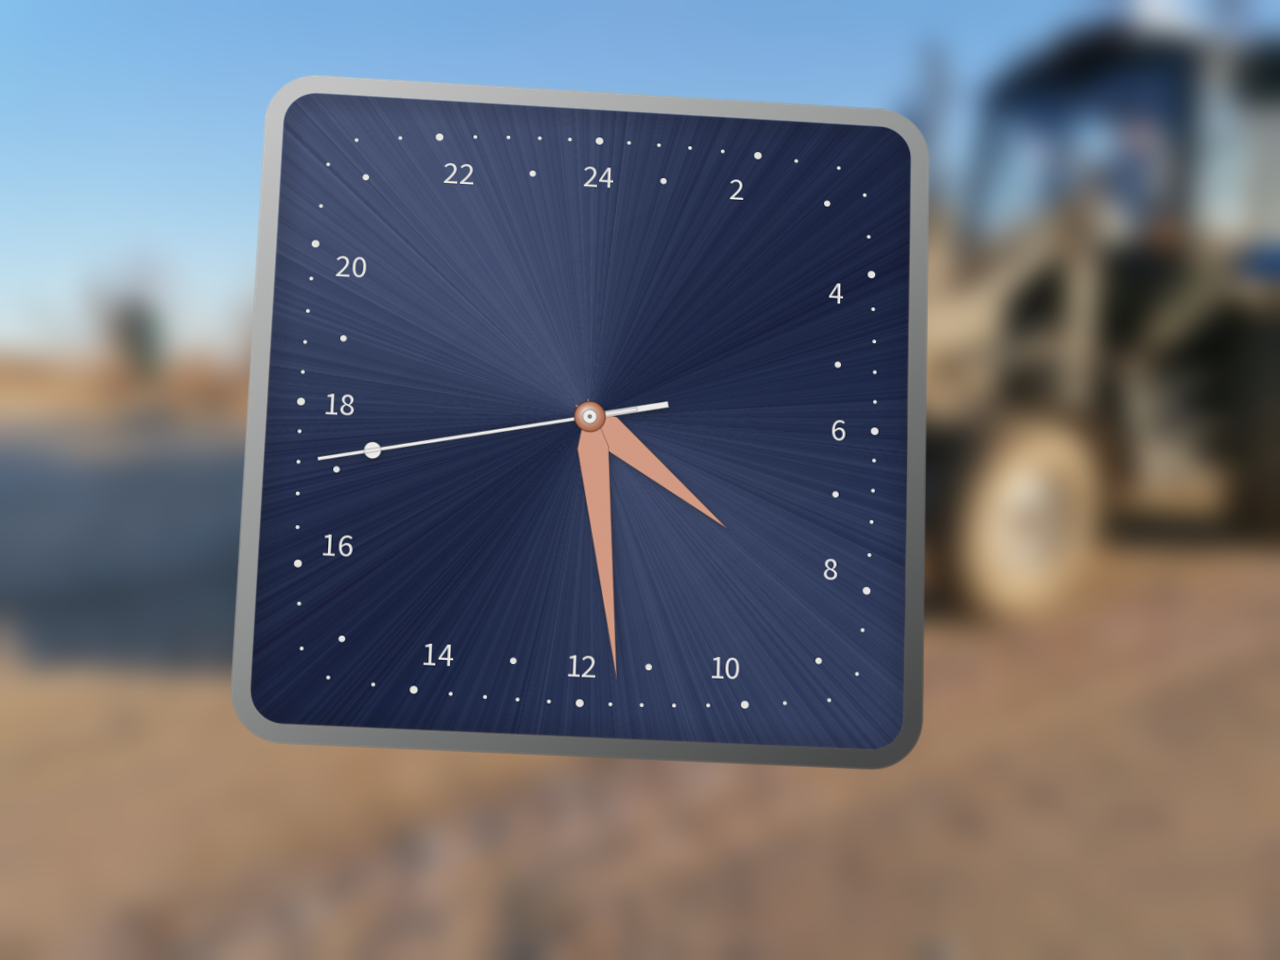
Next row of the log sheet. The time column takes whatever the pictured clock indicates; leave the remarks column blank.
8:28:43
